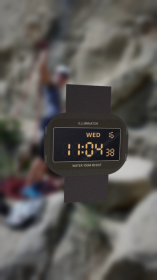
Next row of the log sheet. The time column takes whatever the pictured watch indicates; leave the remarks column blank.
11:04:38
